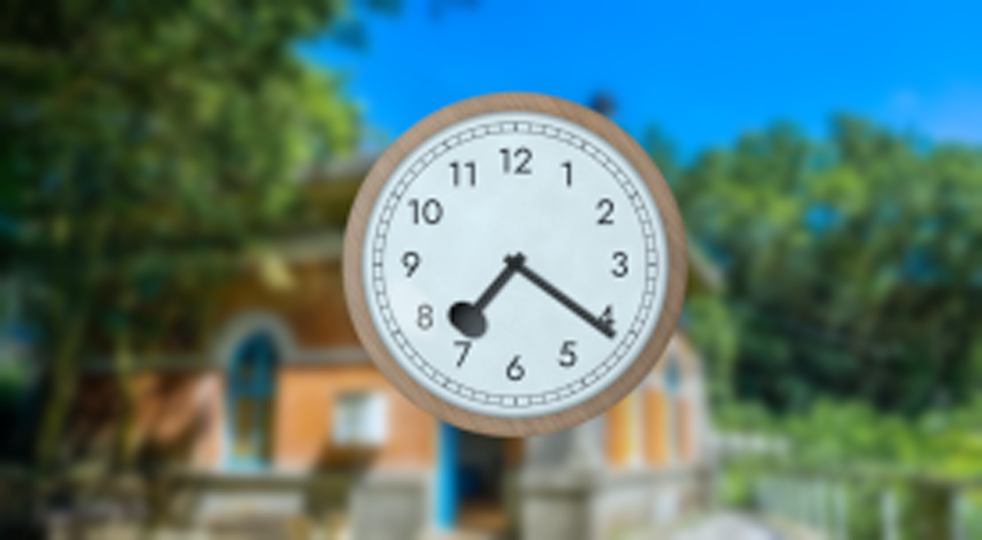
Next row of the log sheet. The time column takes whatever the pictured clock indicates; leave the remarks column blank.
7:21
